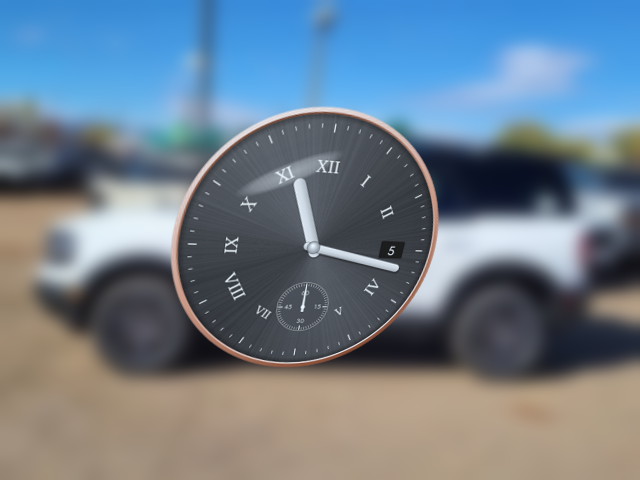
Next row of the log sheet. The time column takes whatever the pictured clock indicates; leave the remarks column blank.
11:17
